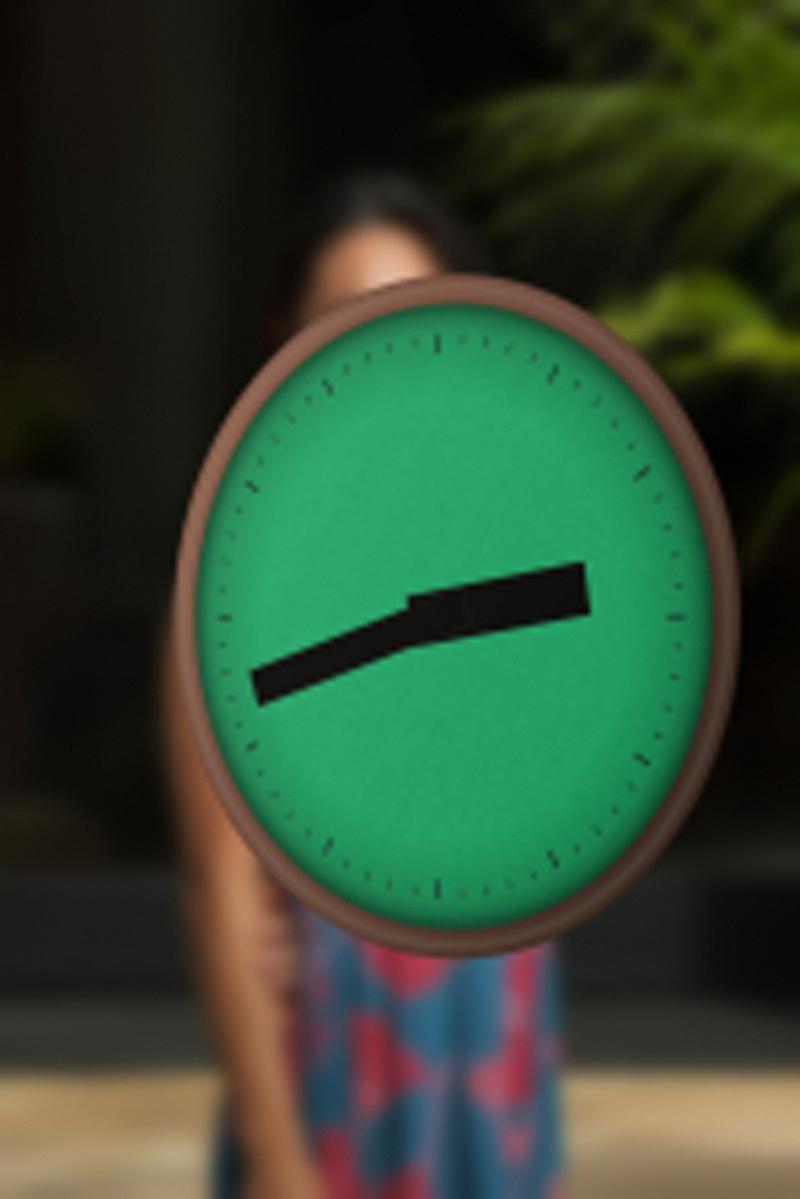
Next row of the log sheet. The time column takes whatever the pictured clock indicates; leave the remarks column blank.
2:42
